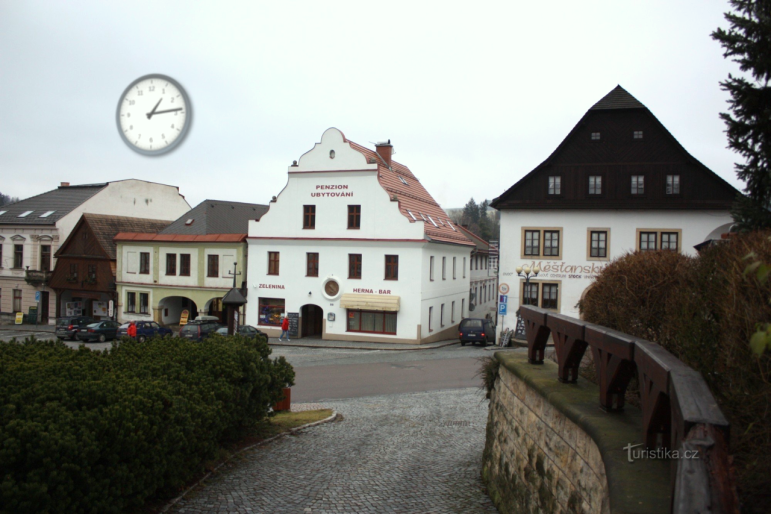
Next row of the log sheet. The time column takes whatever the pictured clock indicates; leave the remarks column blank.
1:14
